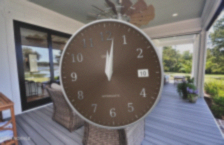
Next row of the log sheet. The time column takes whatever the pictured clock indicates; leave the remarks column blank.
12:02
